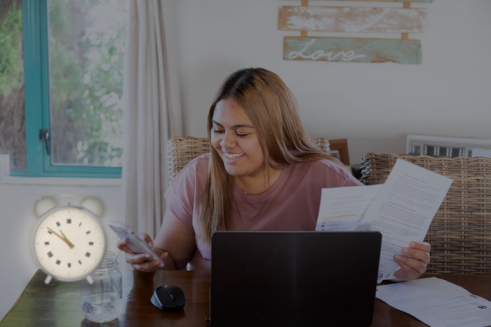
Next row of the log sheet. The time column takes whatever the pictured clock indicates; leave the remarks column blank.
10:51
